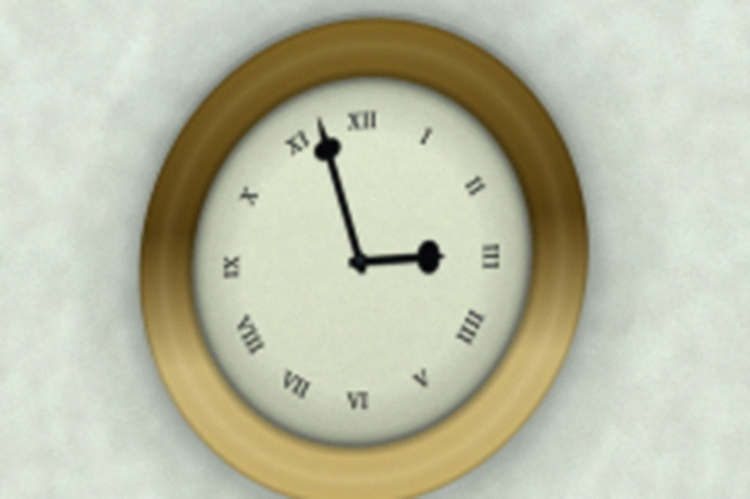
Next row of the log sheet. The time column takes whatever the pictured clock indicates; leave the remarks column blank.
2:57
